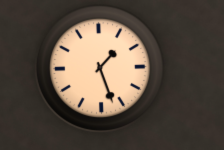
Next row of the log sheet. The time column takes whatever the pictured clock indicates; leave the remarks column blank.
1:27
